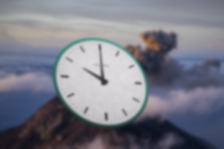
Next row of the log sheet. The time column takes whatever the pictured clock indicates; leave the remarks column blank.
10:00
